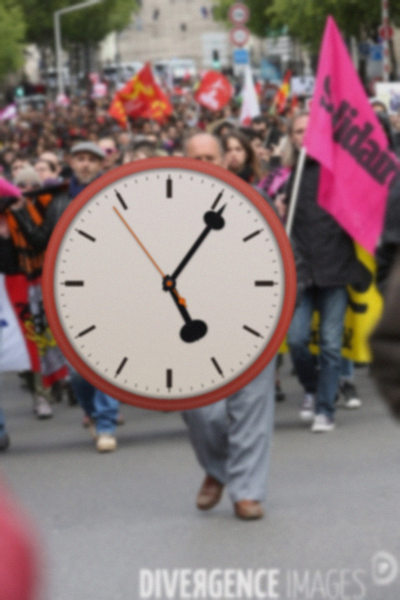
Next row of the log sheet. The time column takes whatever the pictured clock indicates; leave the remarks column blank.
5:05:54
